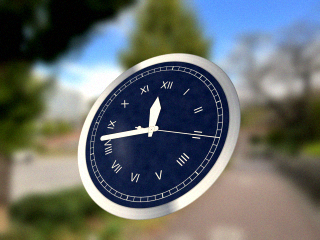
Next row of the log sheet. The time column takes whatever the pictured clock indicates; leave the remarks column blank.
11:42:15
